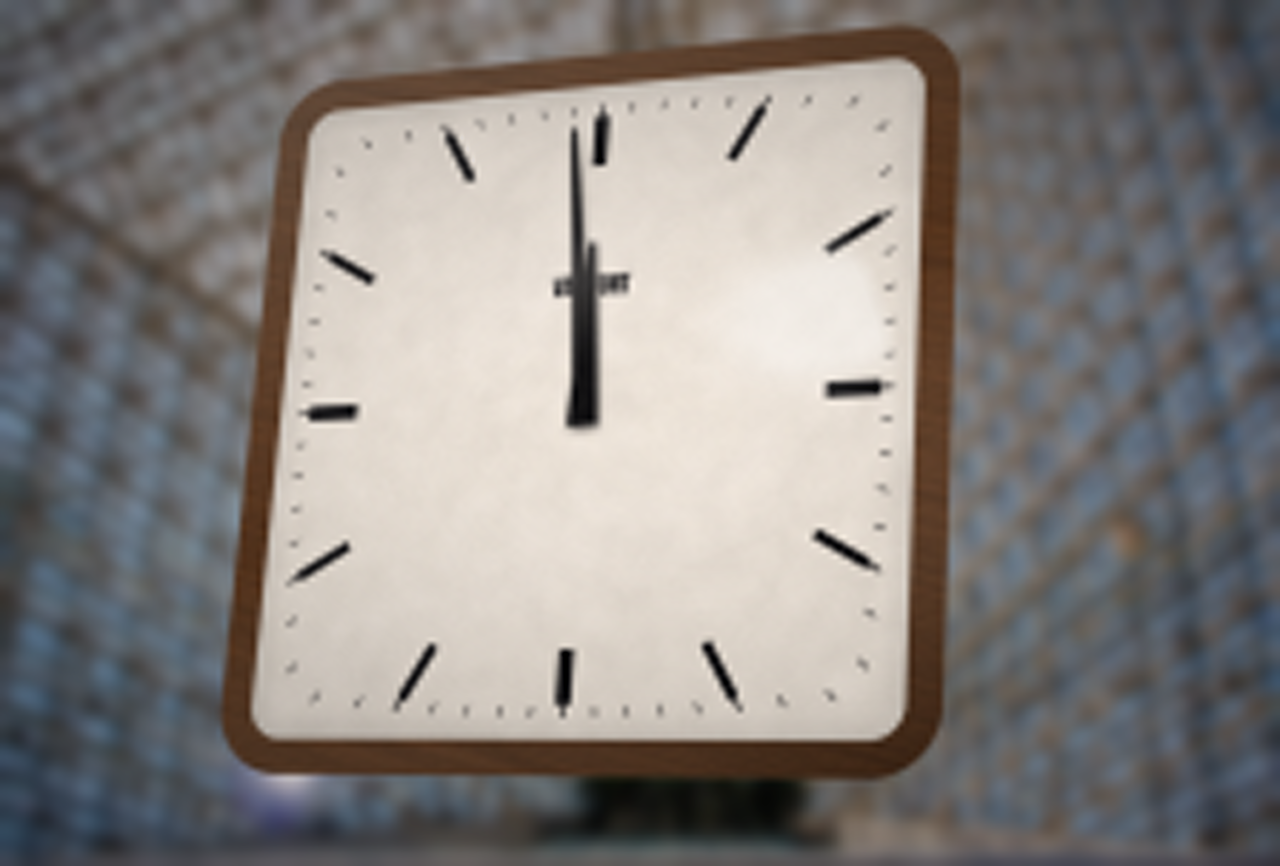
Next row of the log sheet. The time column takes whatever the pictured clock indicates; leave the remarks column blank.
11:59
